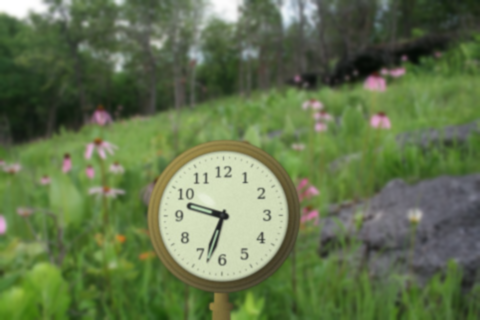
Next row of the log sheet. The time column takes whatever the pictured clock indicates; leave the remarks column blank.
9:33
